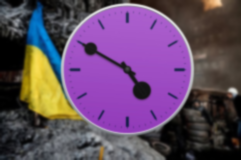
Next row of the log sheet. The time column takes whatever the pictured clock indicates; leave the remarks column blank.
4:50
